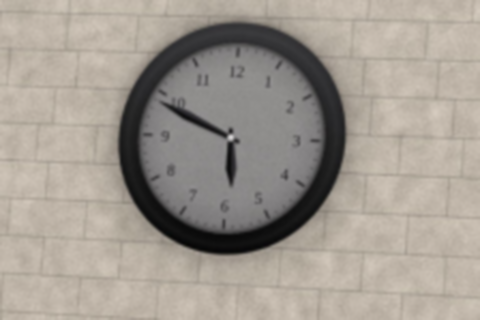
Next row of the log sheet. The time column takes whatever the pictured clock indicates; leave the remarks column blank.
5:49
